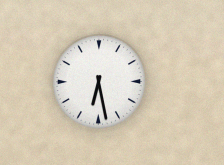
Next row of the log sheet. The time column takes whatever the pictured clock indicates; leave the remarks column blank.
6:28
